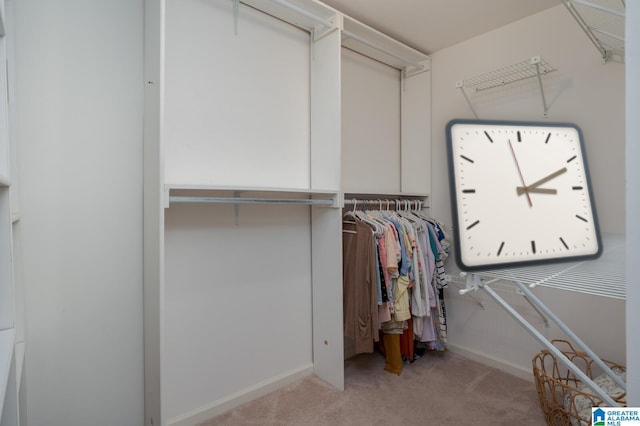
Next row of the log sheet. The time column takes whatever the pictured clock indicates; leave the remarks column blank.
3:10:58
